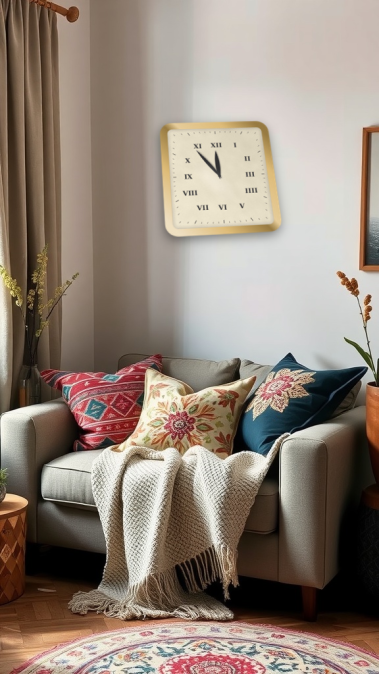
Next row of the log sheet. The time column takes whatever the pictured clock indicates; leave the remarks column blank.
11:54
